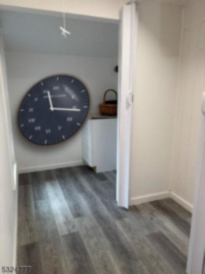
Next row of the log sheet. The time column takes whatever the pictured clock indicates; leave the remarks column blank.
11:16
